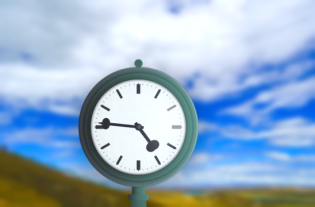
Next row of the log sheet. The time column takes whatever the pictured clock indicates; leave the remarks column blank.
4:46
